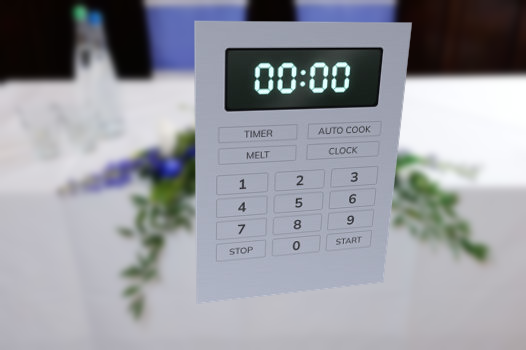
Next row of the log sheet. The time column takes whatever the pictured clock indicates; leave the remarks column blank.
0:00
